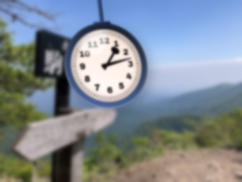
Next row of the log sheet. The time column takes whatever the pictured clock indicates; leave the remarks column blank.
1:13
